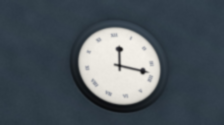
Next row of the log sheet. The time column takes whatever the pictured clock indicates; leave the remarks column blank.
12:18
